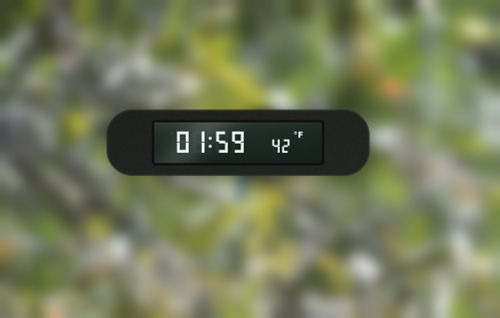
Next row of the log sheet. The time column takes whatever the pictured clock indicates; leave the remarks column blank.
1:59
